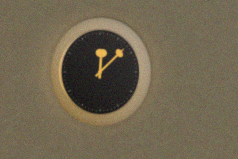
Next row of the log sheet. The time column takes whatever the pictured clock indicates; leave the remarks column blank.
12:08
